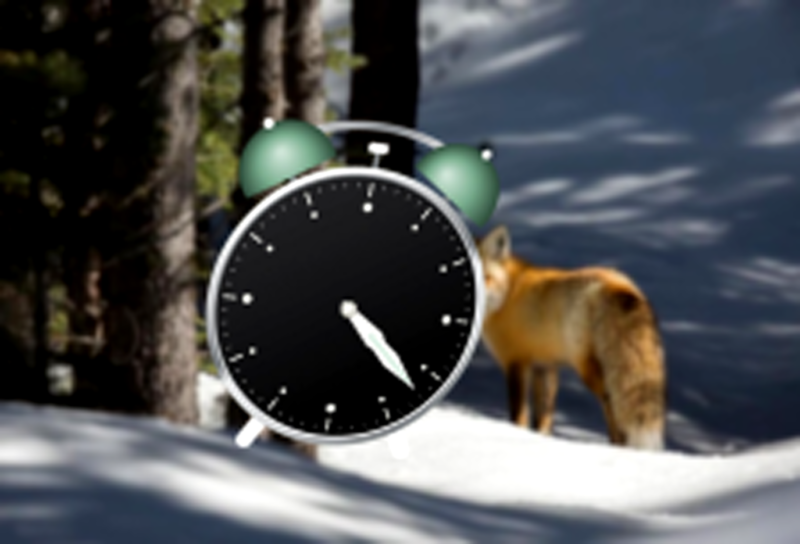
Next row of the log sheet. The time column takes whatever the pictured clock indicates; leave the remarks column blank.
4:22
